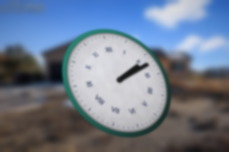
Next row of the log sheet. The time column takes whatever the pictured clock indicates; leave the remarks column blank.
2:12
